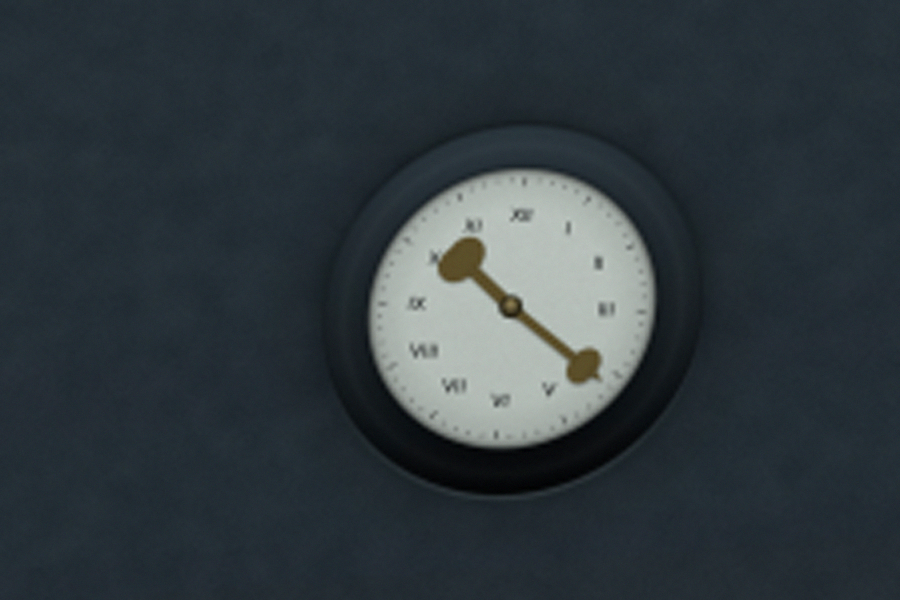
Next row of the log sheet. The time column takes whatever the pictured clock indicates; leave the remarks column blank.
10:21
